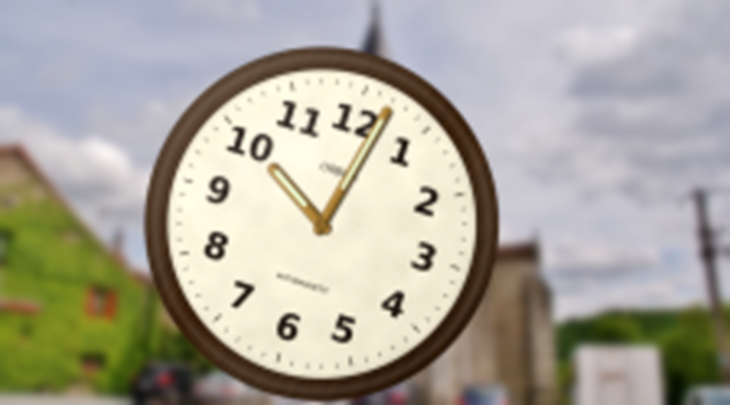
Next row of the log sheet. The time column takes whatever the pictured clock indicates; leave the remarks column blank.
10:02
